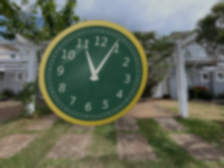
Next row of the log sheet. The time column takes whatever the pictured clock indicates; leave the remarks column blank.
11:04
